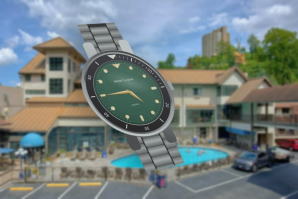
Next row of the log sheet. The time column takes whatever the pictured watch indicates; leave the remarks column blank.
4:45
